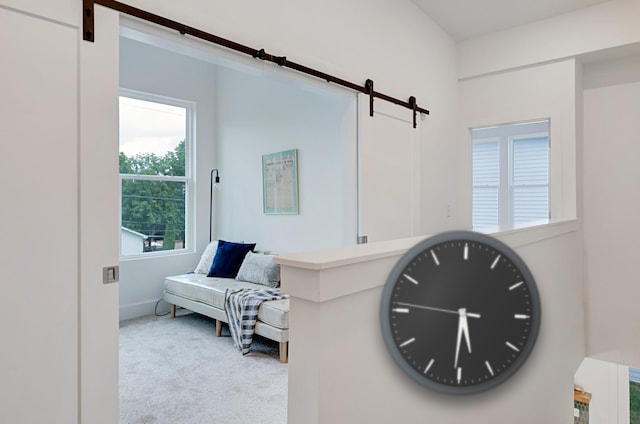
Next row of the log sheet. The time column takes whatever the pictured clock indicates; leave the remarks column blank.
5:30:46
